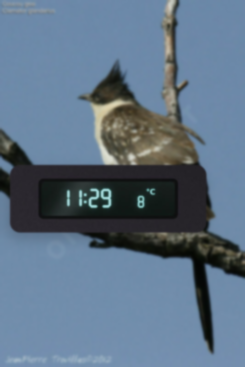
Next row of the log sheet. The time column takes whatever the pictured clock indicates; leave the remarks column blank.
11:29
